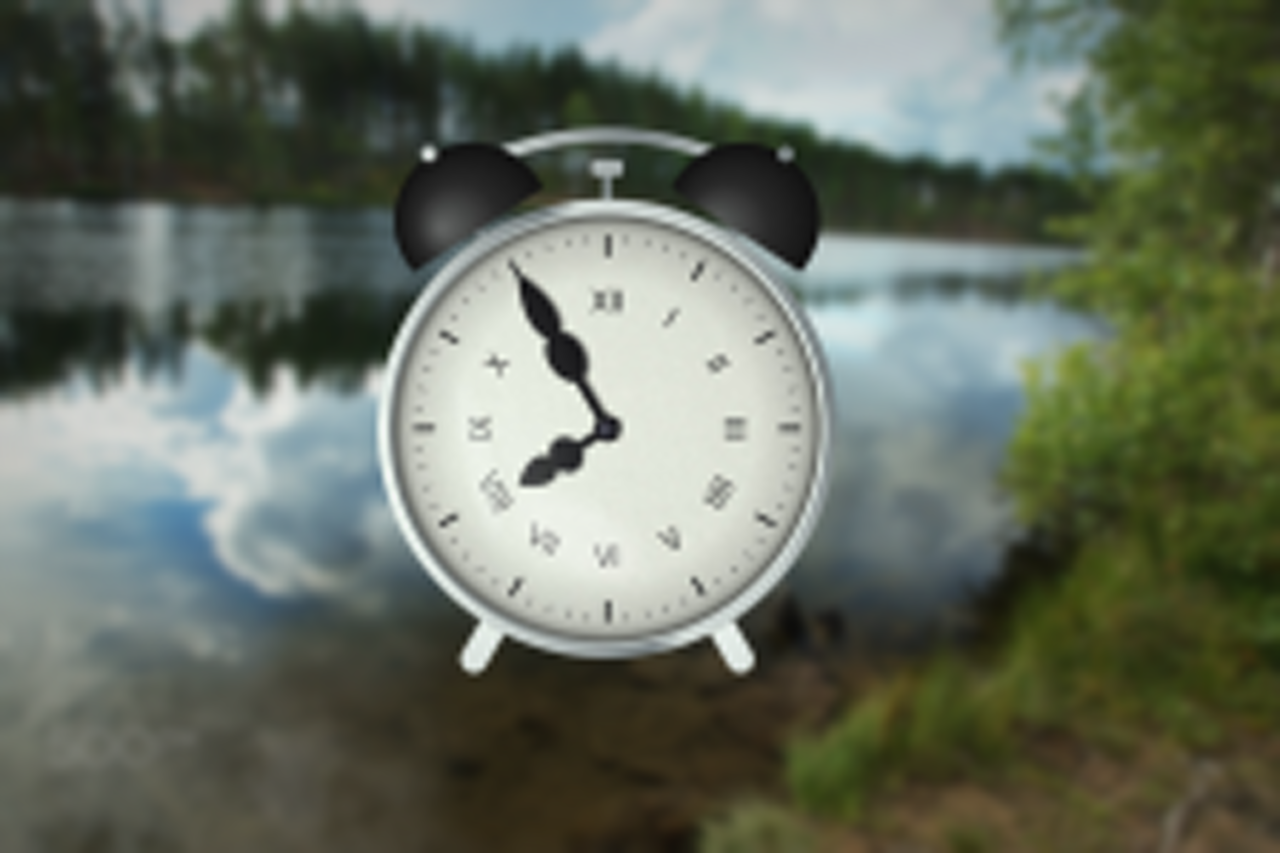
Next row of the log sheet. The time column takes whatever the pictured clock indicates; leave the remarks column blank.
7:55
